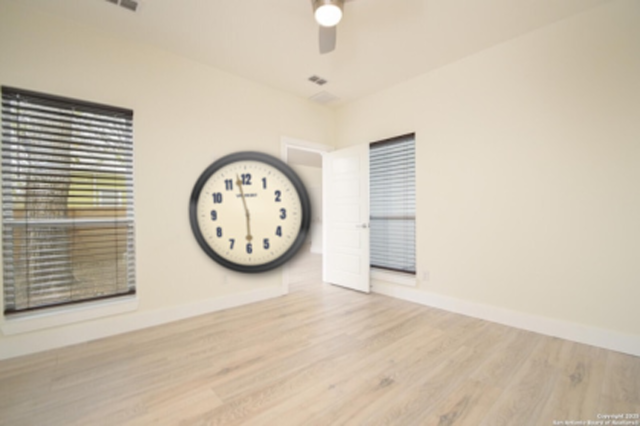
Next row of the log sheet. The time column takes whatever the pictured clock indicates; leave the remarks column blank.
5:58
